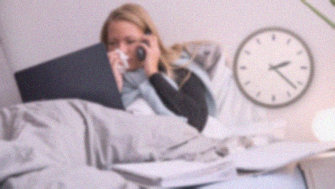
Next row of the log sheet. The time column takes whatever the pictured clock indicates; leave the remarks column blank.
2:22
